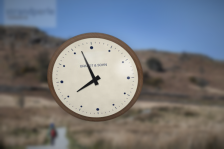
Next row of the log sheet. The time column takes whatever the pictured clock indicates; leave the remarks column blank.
7:57
